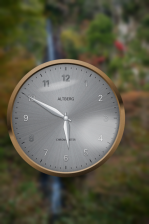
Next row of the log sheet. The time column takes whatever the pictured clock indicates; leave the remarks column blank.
5:50
